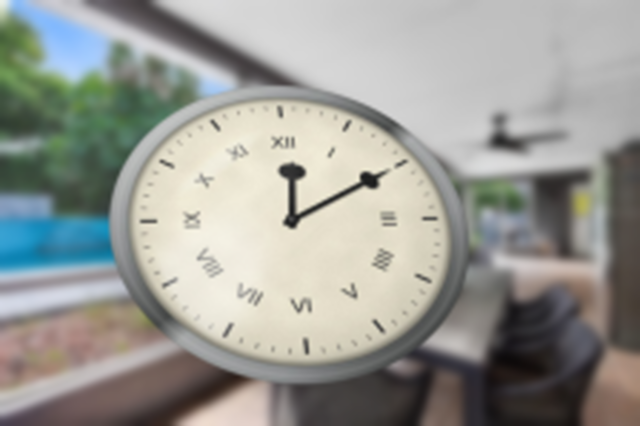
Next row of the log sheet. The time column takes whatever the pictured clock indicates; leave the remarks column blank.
12:10
